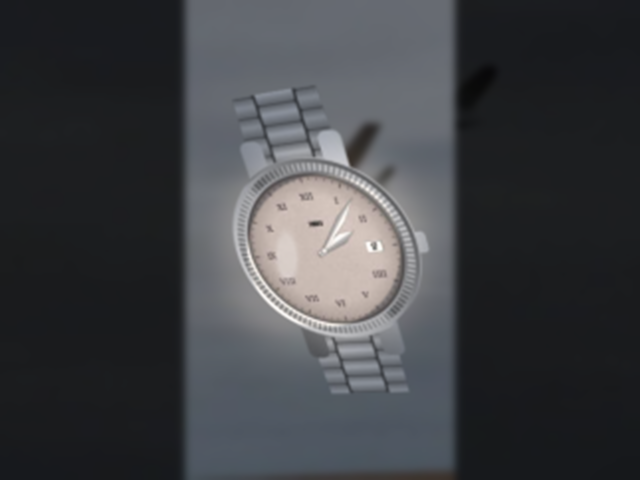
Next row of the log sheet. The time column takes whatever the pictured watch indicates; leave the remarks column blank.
2:07
